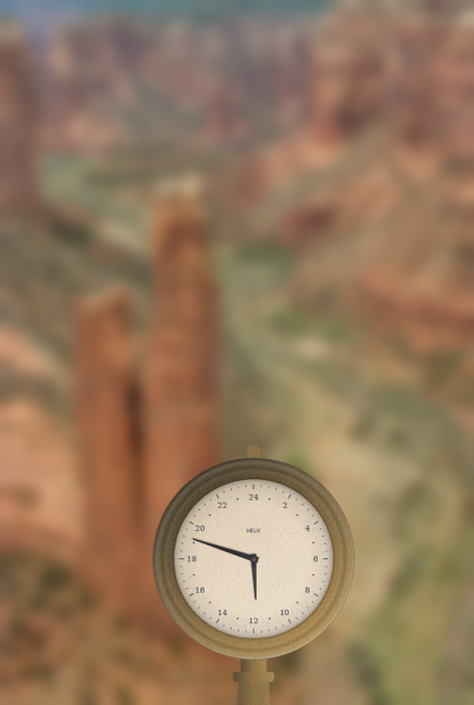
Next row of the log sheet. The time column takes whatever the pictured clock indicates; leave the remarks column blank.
11:48
